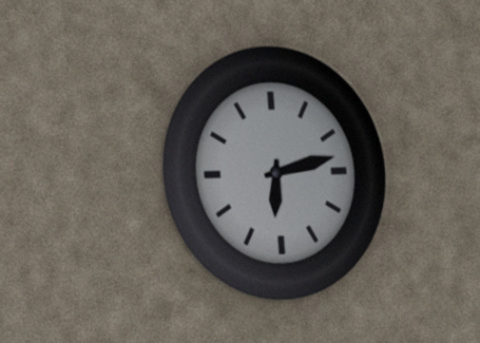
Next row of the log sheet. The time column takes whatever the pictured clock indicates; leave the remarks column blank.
6:13
